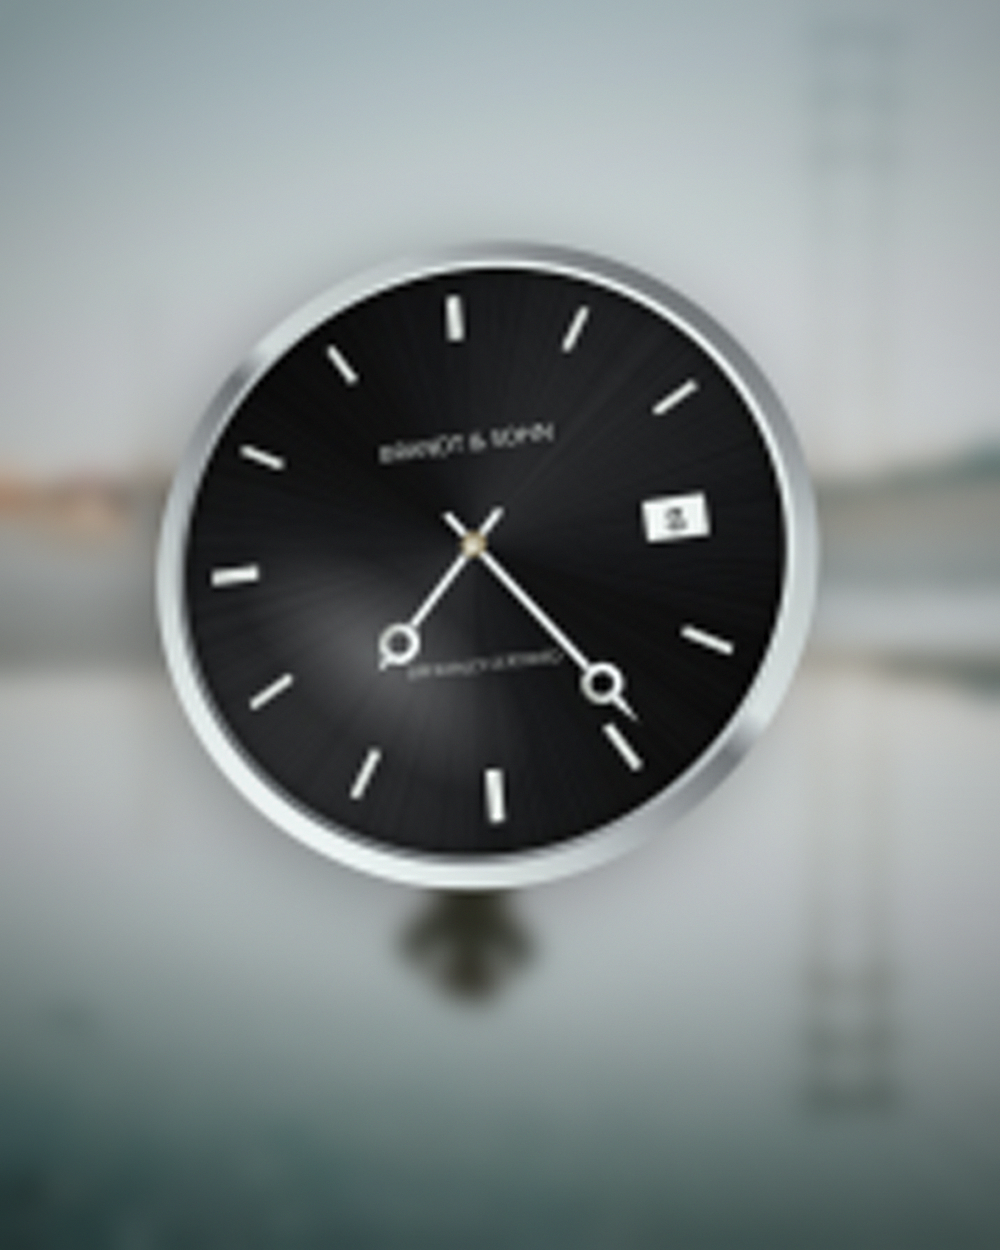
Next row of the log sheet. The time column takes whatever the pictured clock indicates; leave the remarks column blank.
7:24
